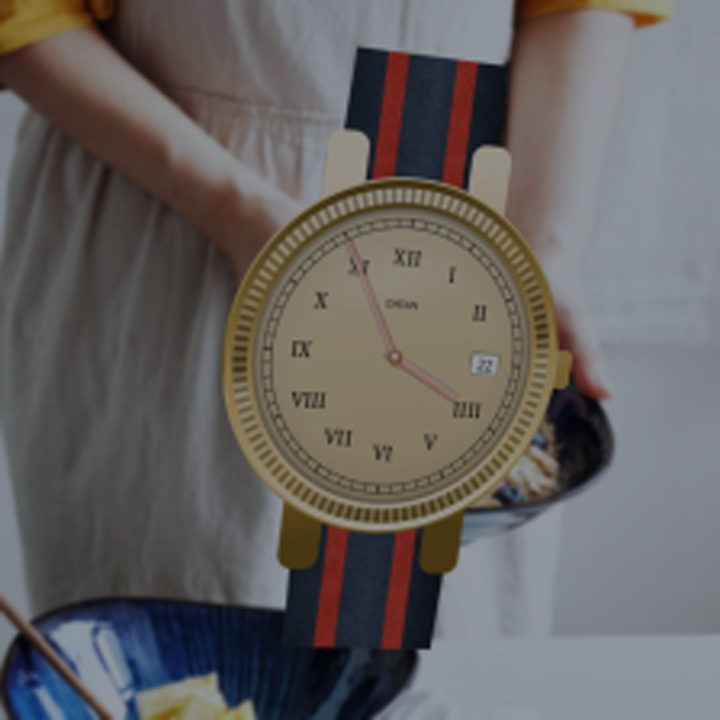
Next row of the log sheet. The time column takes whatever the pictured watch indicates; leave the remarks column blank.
3:55
